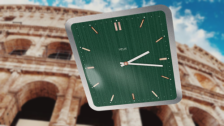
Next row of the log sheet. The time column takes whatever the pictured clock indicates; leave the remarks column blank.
2:17
